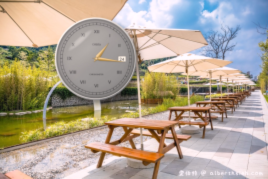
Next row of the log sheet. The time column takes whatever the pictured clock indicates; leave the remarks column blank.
1:16
